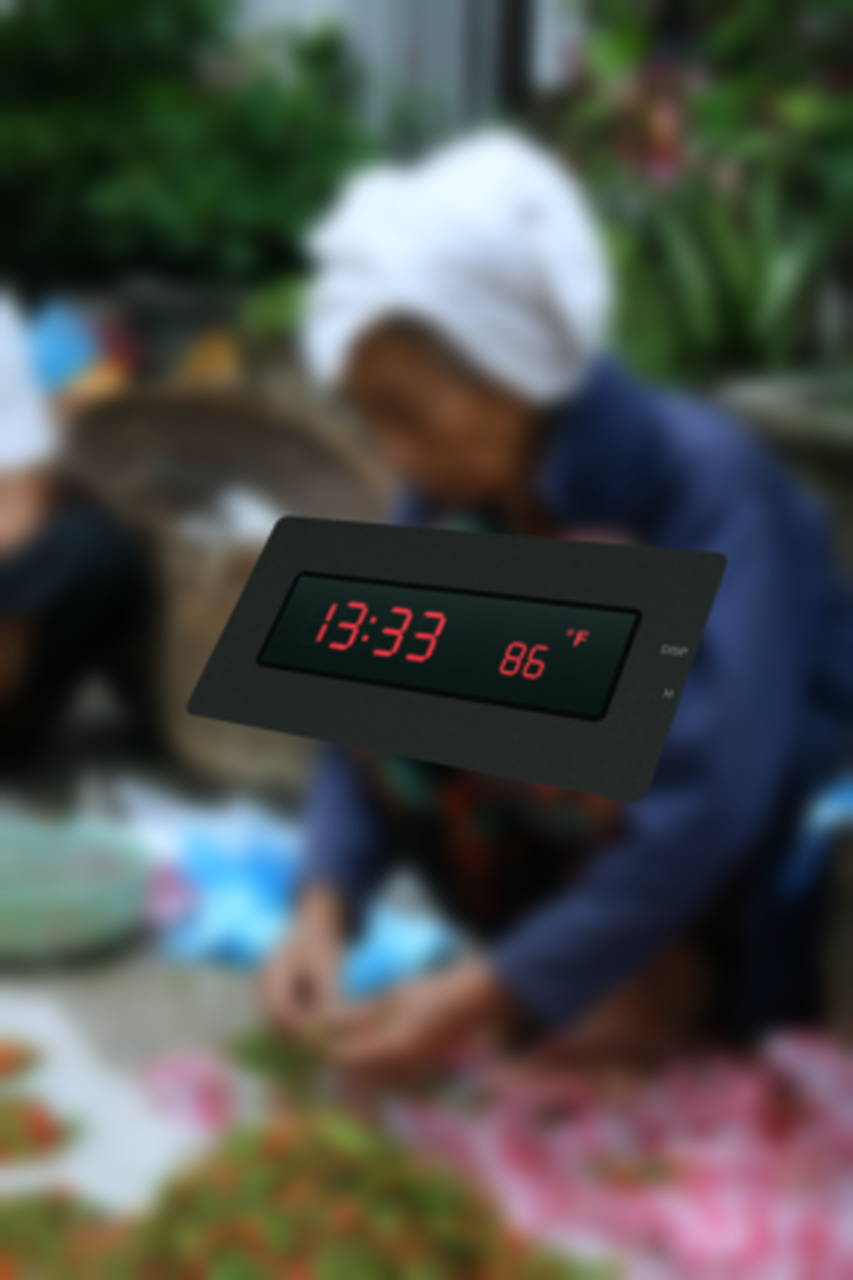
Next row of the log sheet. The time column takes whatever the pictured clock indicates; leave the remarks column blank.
13:33
